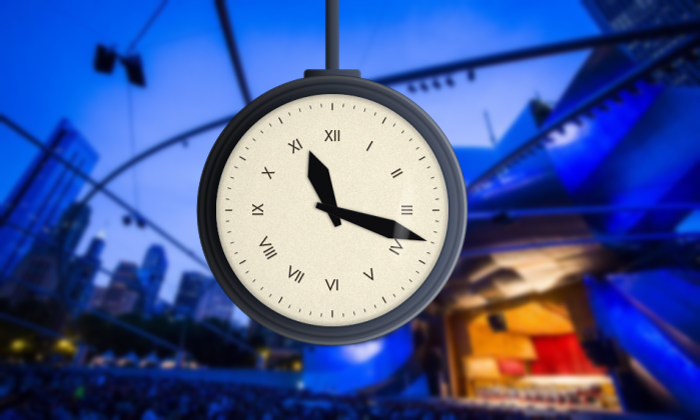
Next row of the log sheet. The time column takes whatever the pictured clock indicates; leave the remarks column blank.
11:18
